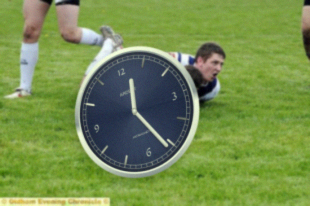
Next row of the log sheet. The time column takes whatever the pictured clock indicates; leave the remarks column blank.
12:26
